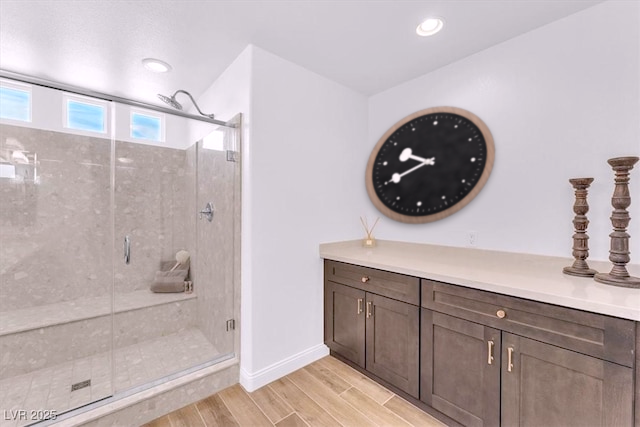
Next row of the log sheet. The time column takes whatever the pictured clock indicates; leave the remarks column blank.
9:40
